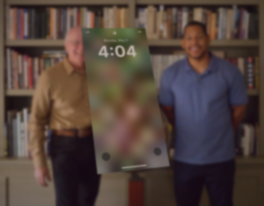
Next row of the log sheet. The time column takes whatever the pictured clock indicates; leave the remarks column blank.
4:04
